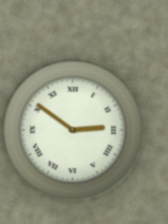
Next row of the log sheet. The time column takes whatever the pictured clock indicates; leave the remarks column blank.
2:51
